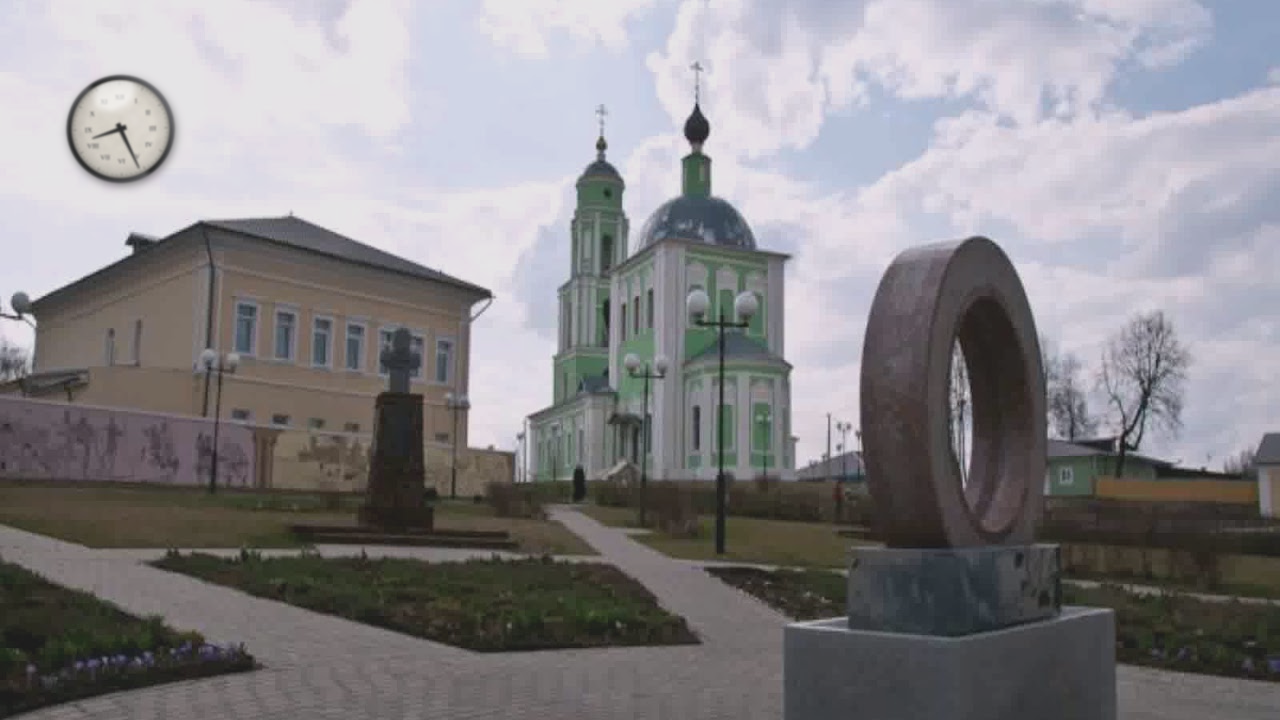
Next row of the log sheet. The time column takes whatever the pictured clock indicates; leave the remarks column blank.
8:26
